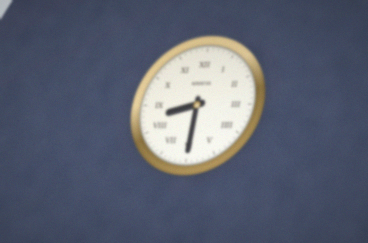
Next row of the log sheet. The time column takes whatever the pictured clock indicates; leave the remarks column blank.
8:30
